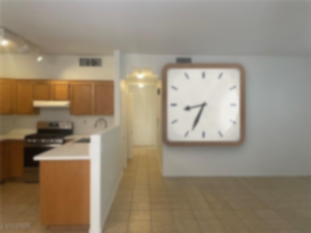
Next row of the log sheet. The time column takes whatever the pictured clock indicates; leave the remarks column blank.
8:34
